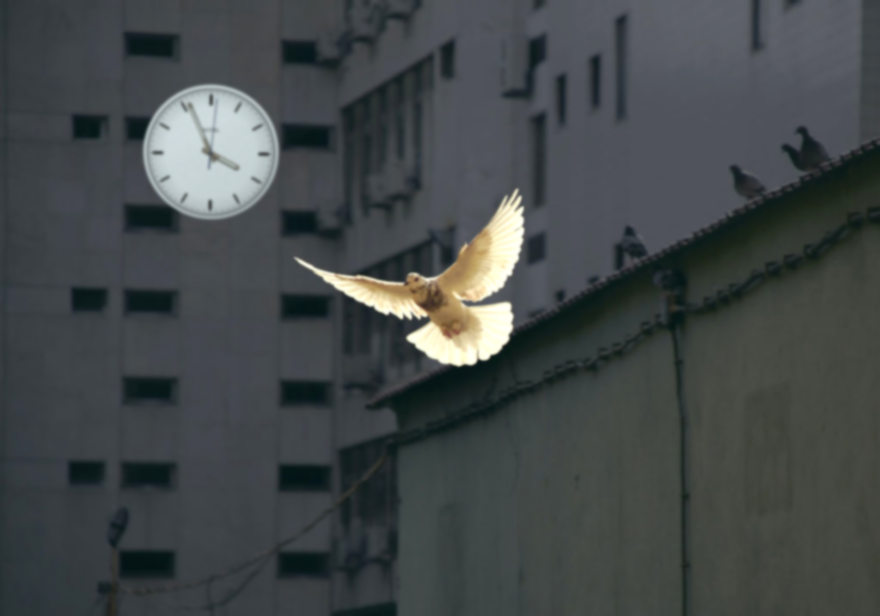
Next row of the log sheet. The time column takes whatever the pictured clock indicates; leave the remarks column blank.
3:56:01
